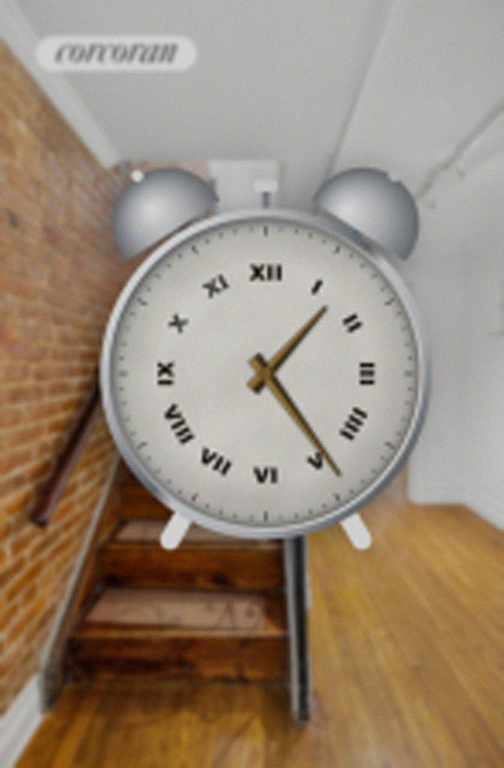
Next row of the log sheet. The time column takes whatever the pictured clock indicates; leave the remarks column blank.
1:24
